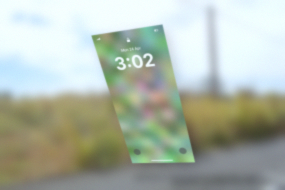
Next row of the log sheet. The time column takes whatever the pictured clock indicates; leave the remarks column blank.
3:02
